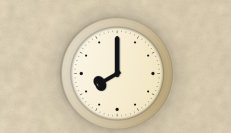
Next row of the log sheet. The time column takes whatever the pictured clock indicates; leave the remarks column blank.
8:00
